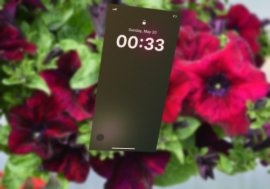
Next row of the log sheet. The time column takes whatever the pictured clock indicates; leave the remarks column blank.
0:33
